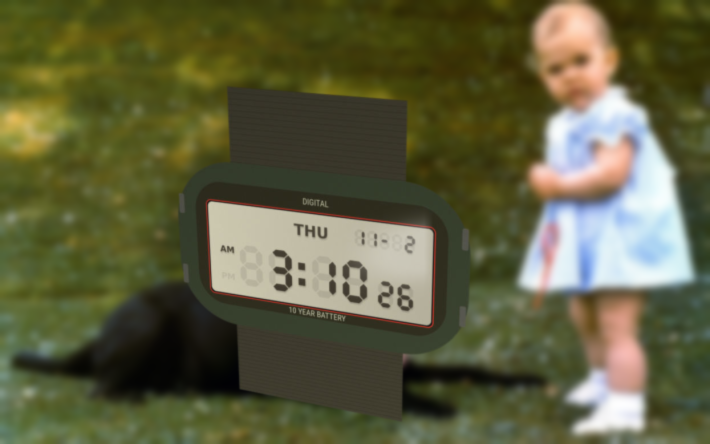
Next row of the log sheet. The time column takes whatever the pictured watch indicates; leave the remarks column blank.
3:10:26
